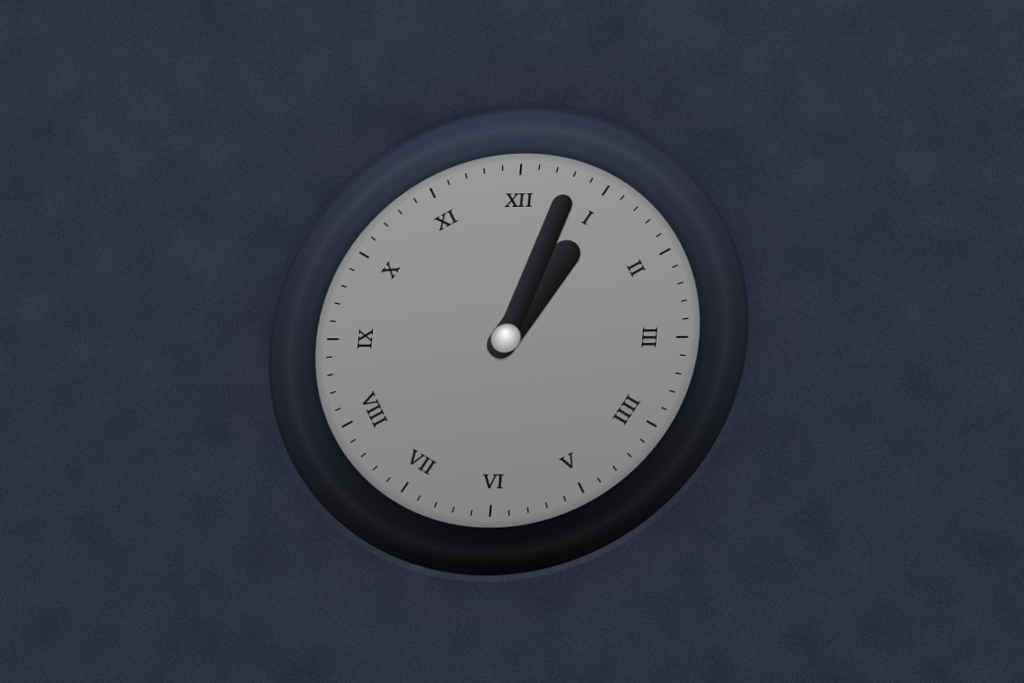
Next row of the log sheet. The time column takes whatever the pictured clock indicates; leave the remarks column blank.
1:03
